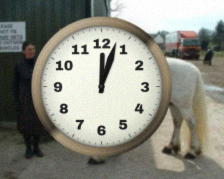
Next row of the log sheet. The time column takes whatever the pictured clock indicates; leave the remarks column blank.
12:03
